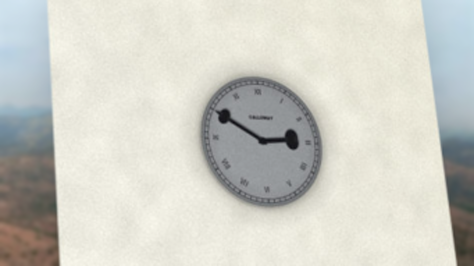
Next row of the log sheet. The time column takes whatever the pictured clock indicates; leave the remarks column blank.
2:50
